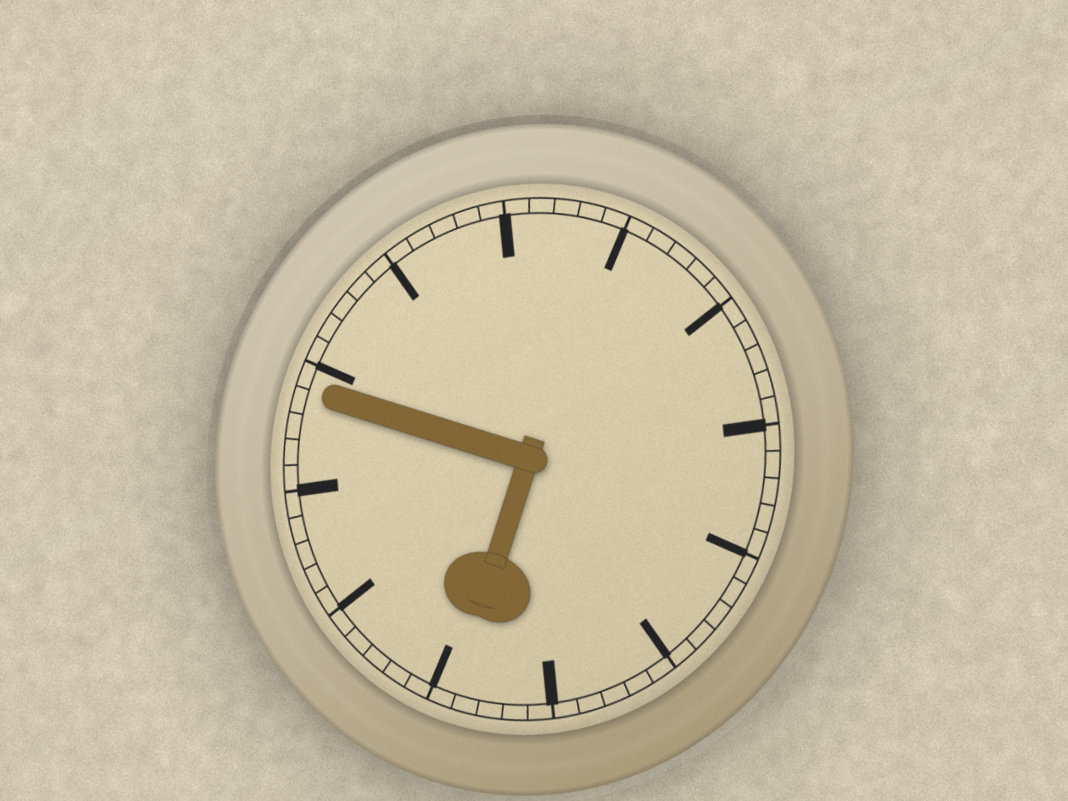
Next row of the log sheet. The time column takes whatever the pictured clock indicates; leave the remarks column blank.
6:49
